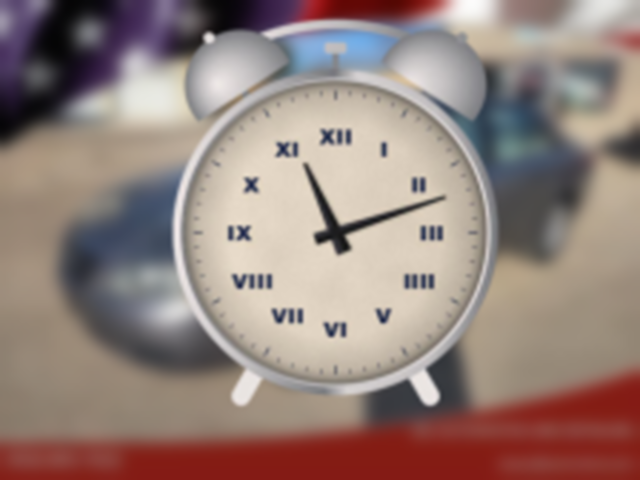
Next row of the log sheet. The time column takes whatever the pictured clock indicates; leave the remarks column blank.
11:12
